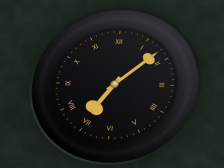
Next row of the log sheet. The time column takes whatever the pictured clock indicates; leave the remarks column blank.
7:08
